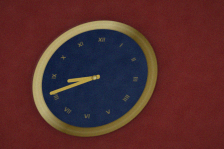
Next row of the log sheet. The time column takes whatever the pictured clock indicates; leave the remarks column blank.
8:41
